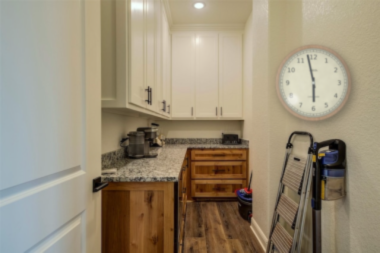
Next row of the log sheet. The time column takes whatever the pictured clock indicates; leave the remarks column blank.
5:58
